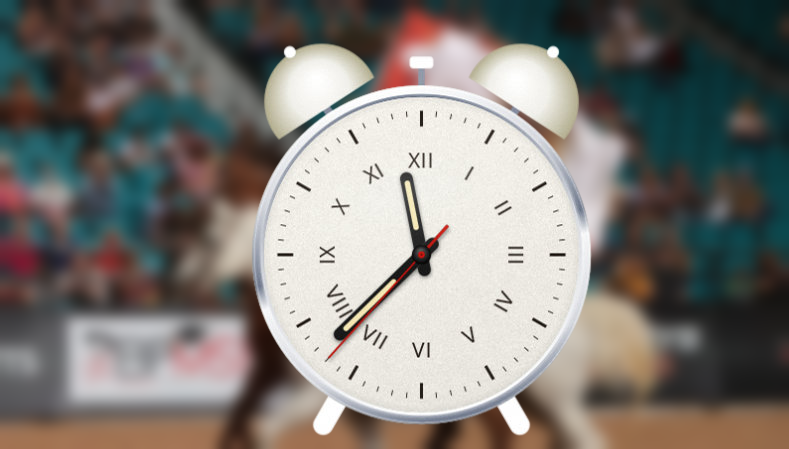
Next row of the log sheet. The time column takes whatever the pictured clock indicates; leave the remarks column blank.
11:37:37
